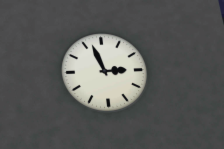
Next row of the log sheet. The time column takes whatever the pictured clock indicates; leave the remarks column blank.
2:57
